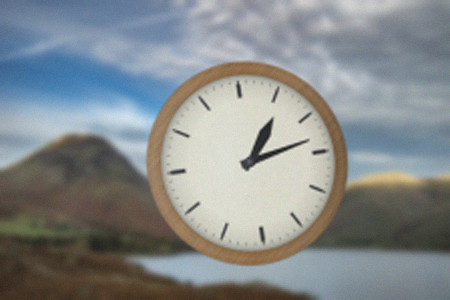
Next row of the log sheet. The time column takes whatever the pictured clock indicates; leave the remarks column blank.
1:13
